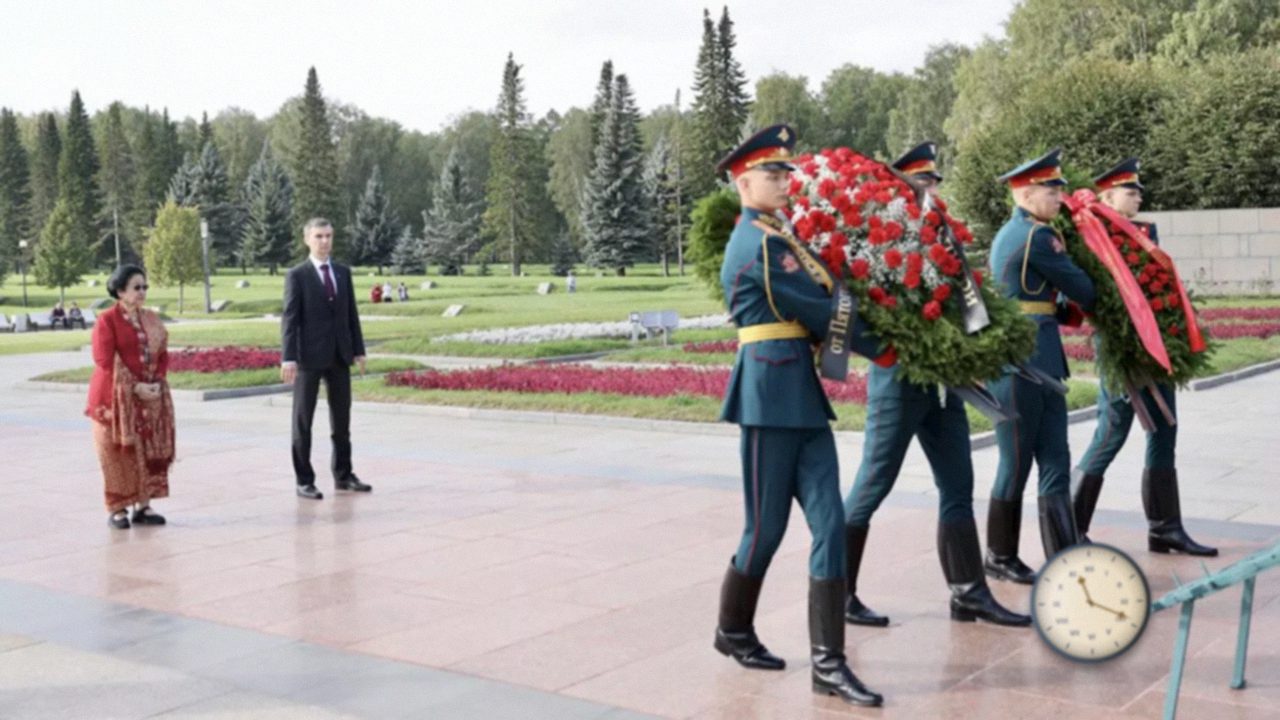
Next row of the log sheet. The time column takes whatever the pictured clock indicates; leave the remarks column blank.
11:19
